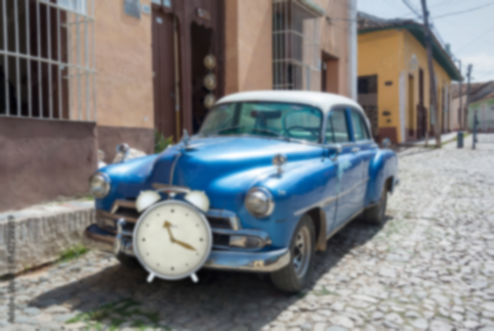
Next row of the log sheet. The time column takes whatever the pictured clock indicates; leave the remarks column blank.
11:19
